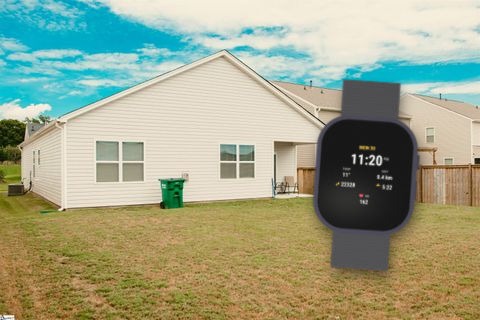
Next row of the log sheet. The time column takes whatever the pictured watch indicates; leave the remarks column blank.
11:20
